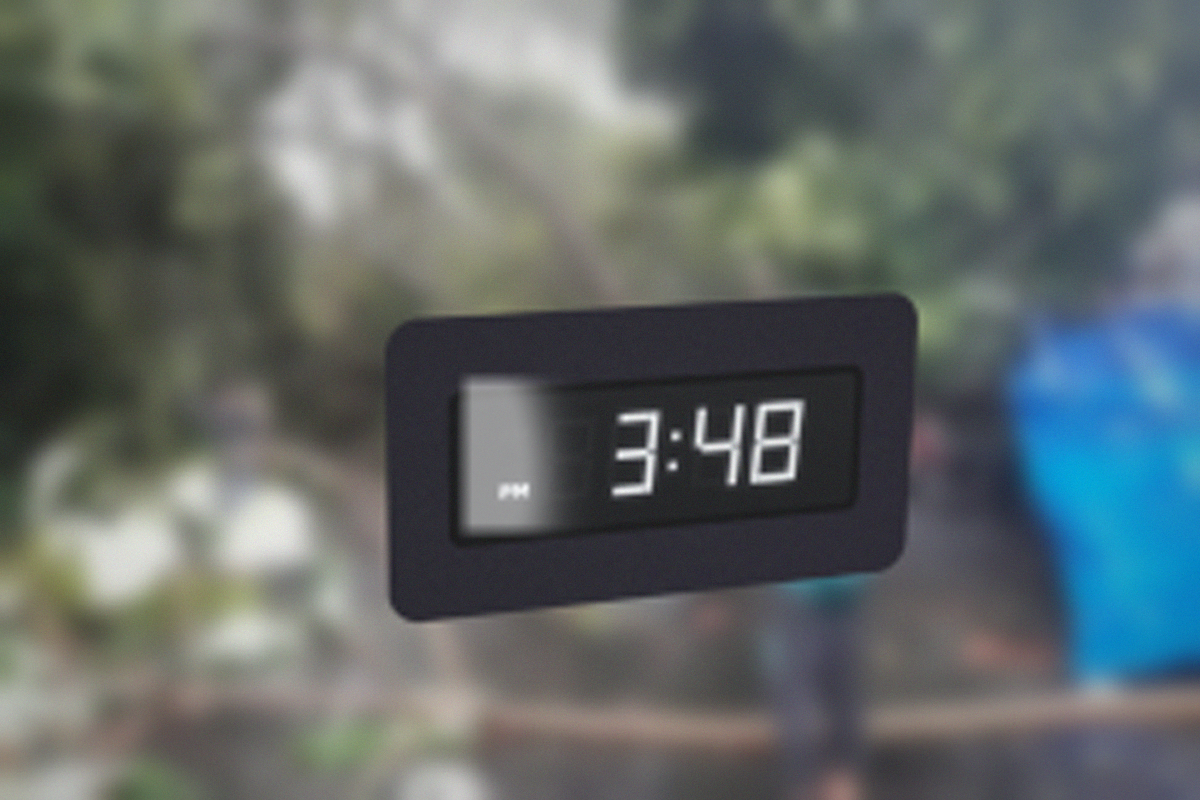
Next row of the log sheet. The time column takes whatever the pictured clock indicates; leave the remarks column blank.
3:48
